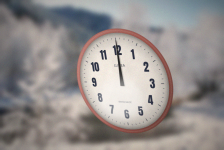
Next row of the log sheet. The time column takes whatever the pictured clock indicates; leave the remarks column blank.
12:00
